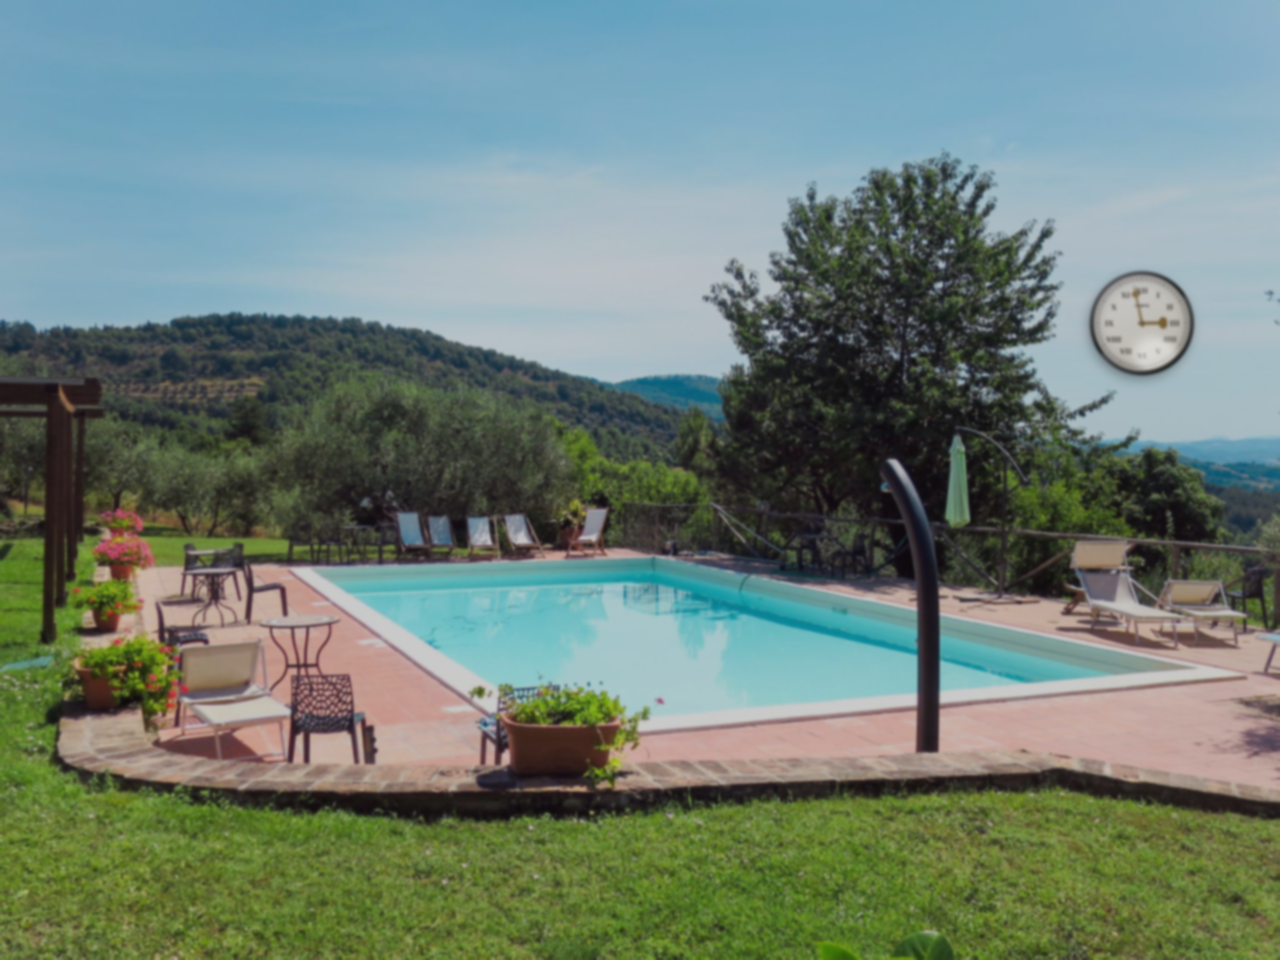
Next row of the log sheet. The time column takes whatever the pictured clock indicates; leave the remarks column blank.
2:58
